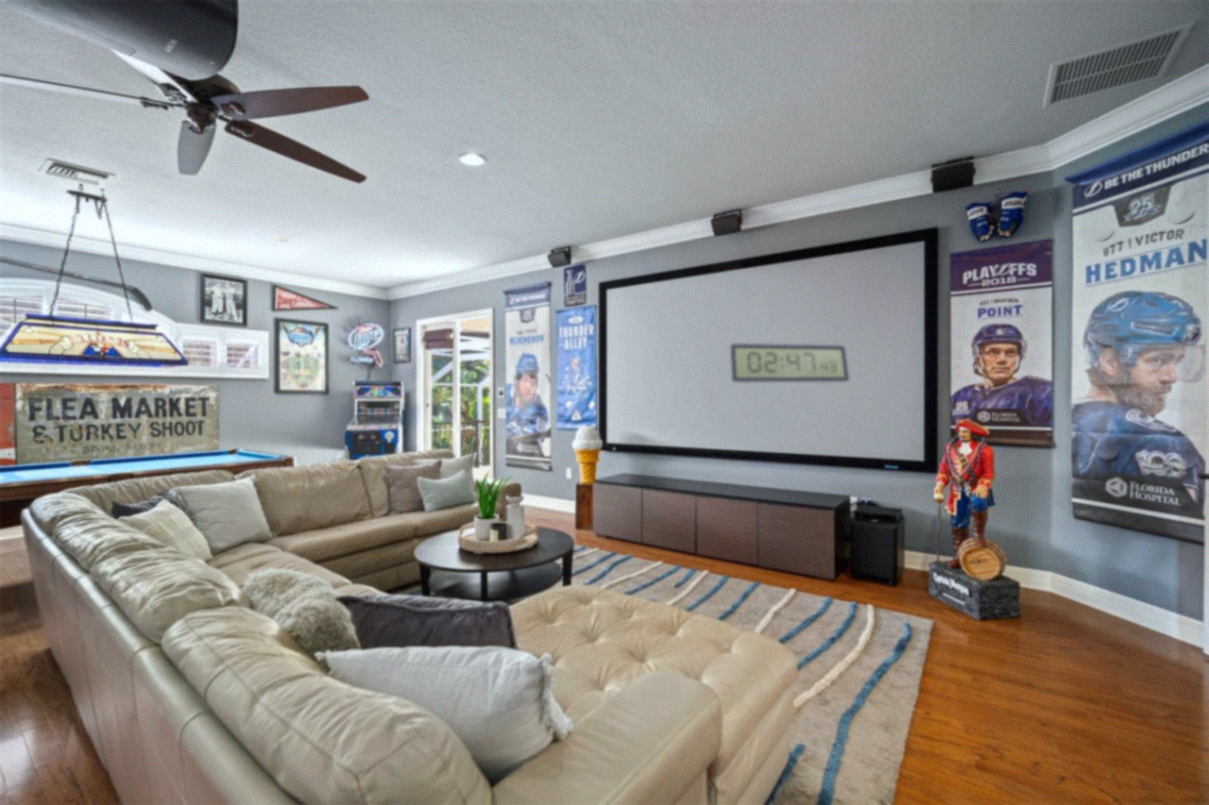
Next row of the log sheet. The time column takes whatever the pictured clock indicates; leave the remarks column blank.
2:47
